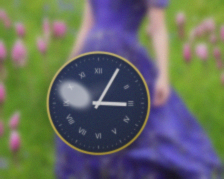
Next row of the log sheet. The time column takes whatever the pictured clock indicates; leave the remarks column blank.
3:05
